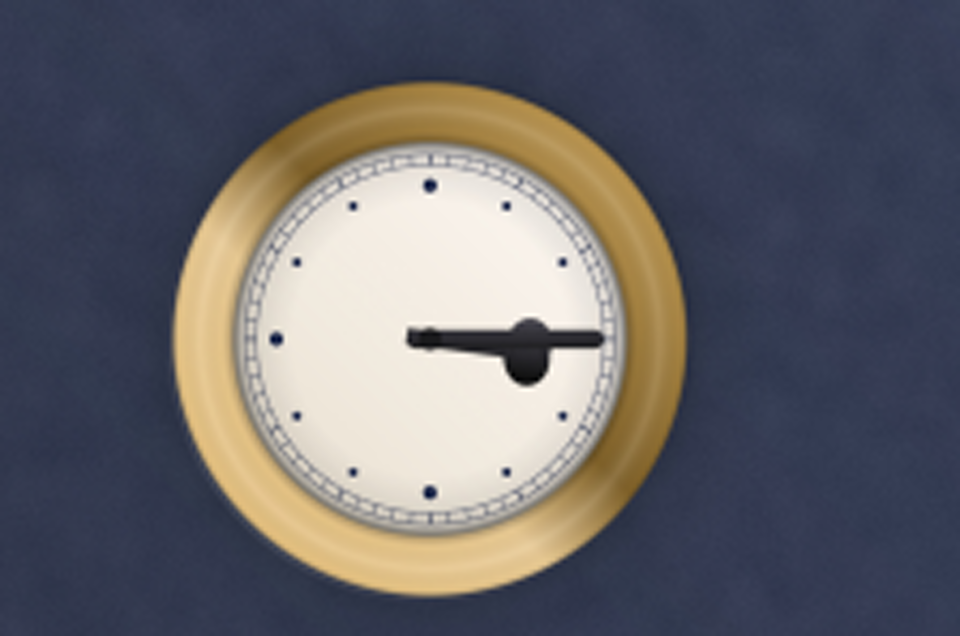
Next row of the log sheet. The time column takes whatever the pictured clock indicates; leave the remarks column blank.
3:15
